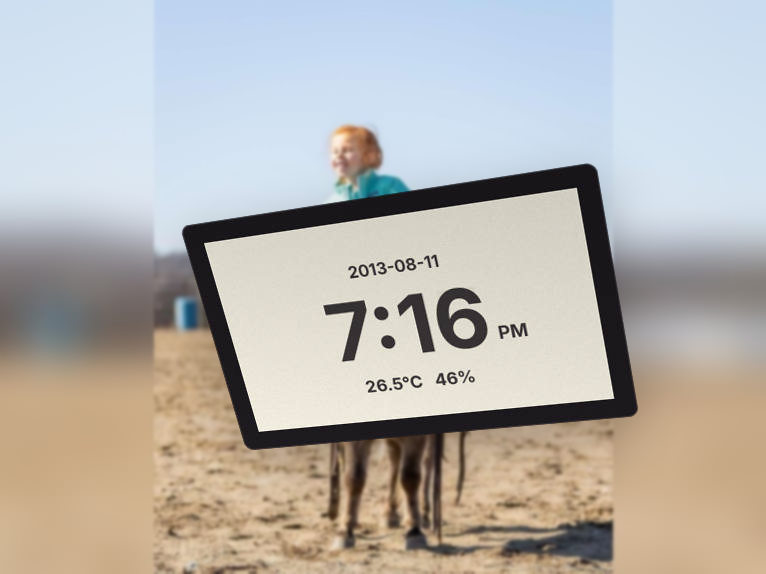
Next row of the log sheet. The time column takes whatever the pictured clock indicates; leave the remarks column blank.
7:16
